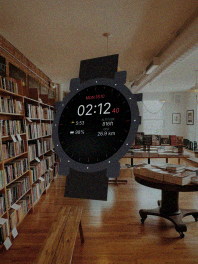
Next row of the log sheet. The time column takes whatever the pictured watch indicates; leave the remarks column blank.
2:12
